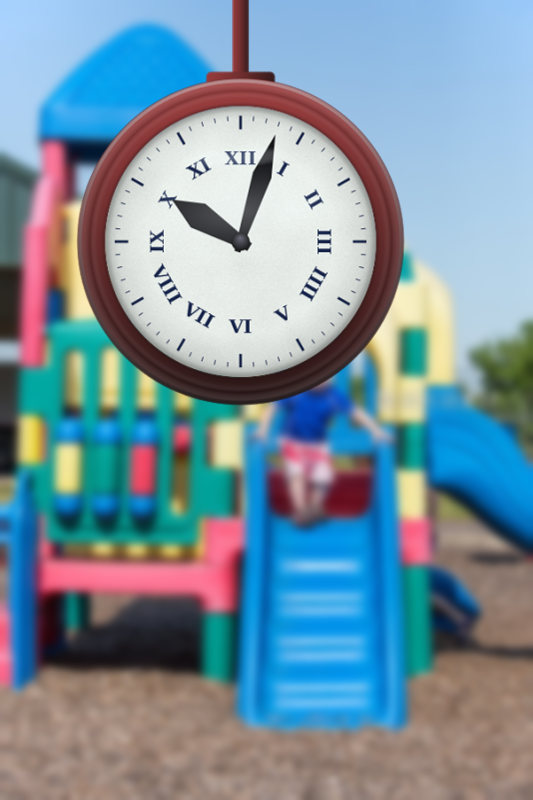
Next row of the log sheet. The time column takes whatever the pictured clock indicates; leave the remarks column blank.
10:03
